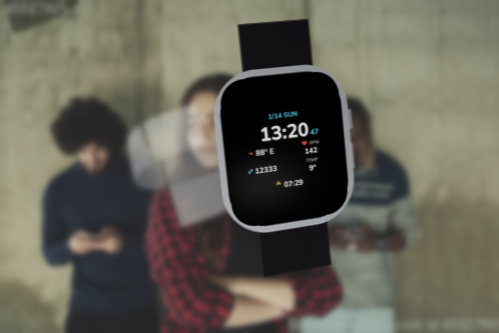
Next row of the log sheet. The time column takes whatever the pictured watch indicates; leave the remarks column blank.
13:20
